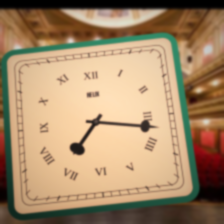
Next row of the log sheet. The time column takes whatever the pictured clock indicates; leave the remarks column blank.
7:17
